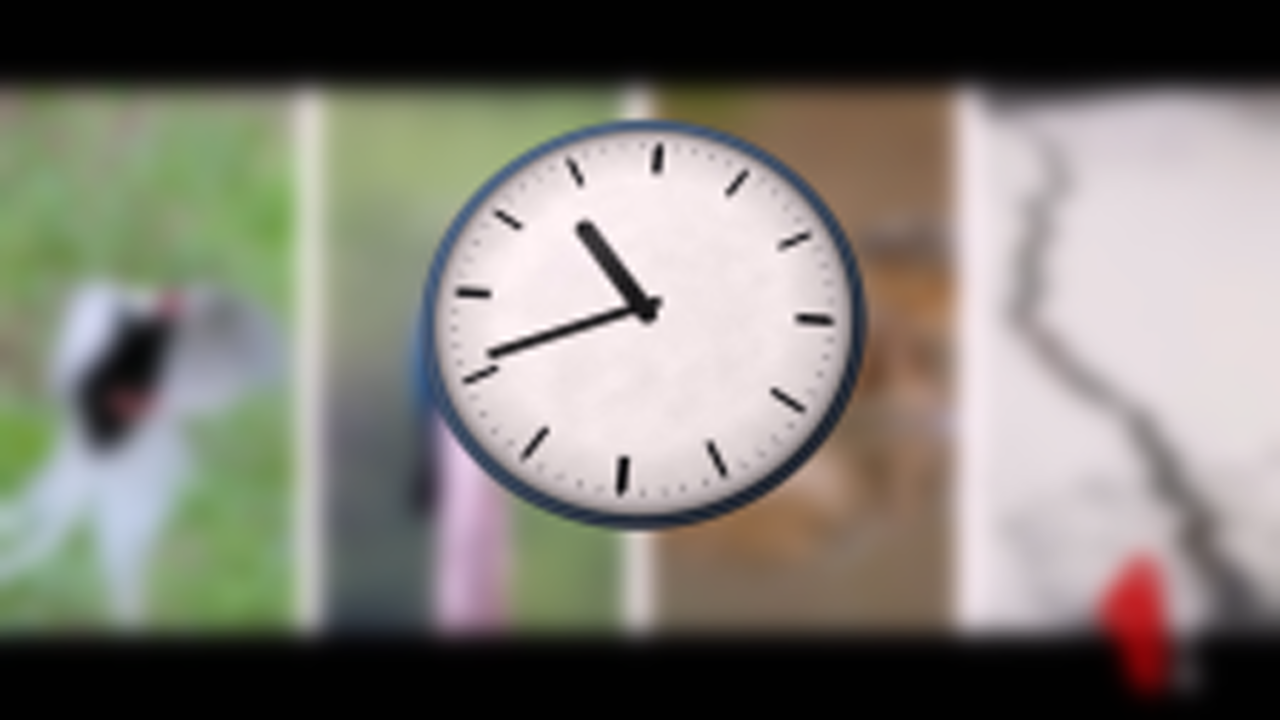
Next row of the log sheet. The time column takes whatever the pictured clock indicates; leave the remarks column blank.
10:41
